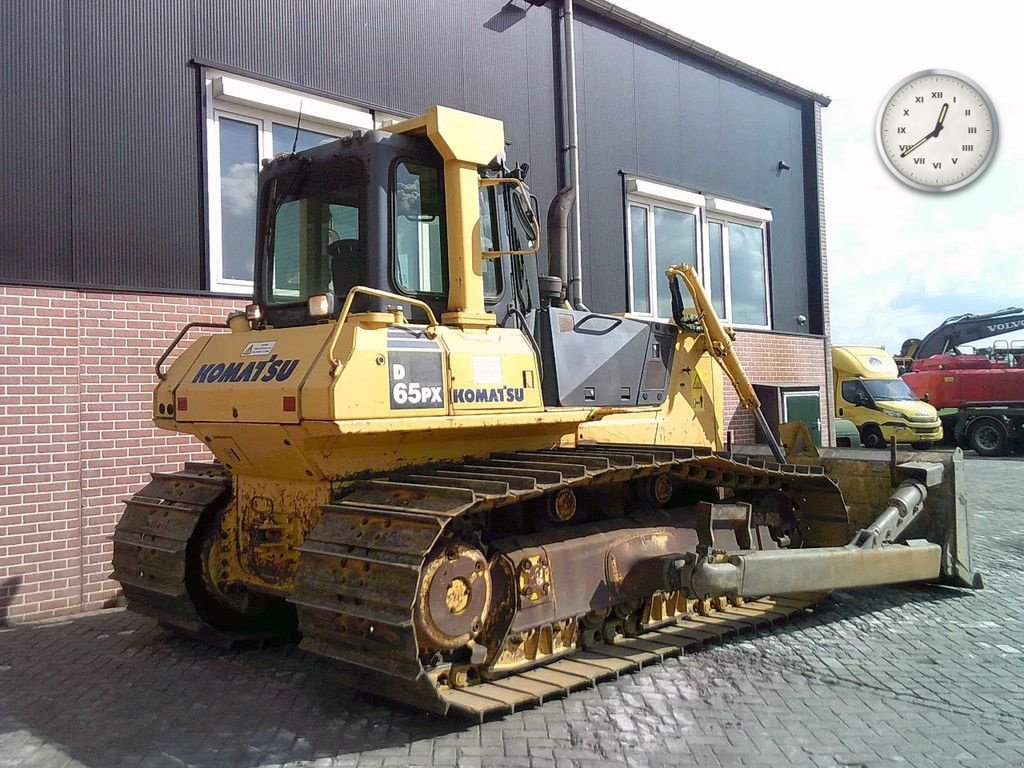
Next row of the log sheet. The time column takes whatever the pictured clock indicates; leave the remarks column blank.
12:39
